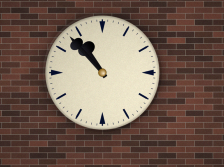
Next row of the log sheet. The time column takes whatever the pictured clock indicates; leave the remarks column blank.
10:53
